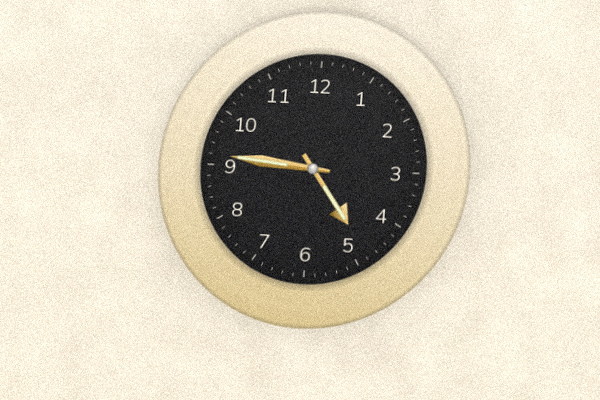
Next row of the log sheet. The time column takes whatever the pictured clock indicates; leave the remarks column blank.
4:46
